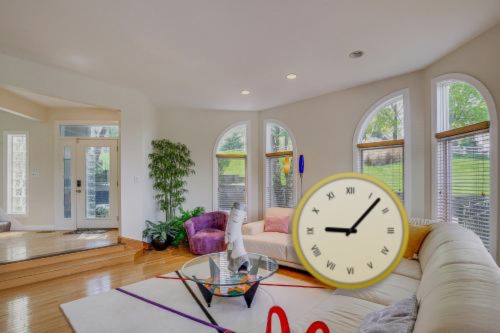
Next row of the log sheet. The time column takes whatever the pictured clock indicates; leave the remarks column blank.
9:07
